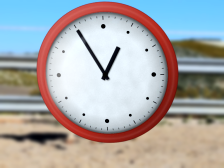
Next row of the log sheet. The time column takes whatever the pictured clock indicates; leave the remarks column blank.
12:55
